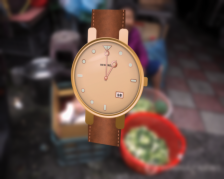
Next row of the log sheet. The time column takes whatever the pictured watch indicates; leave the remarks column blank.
1:00
